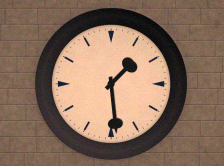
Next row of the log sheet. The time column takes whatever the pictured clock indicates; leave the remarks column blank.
1:29
